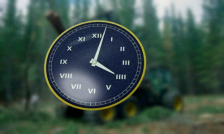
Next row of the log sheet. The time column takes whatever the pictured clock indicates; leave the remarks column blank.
4:02
